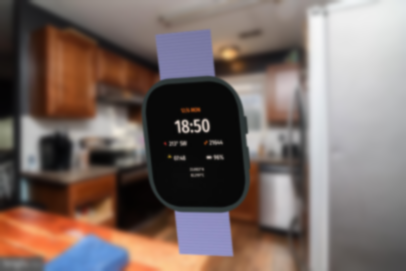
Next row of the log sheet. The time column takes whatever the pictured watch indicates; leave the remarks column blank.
18:50
